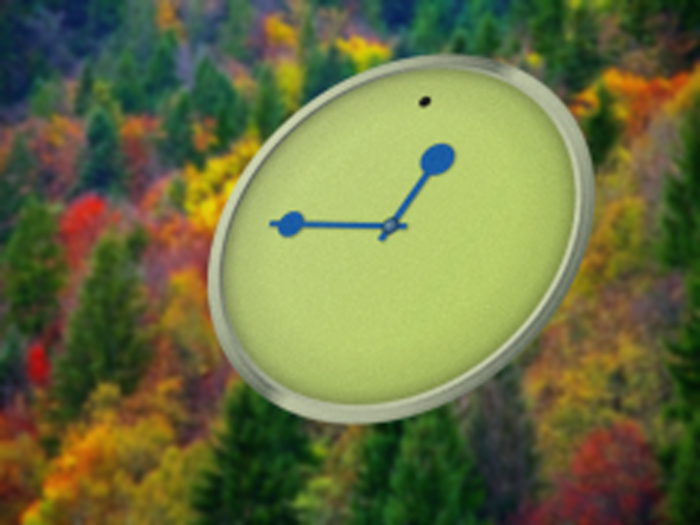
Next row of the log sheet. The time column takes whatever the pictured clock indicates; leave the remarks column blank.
12:45
